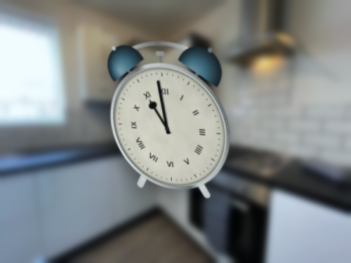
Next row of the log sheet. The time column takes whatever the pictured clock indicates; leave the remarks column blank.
10:59
